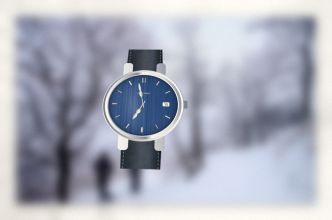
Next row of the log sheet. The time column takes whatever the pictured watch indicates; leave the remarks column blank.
6:58
